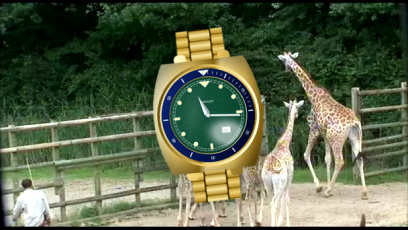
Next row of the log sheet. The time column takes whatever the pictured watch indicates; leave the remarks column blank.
11:16
